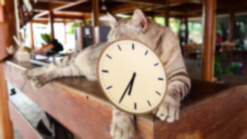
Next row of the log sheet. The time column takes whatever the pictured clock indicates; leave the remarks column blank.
6:35
